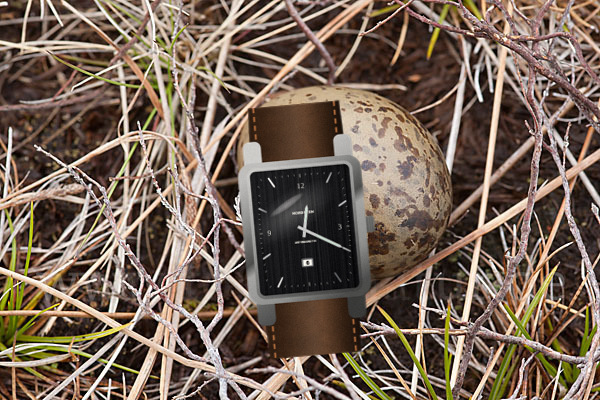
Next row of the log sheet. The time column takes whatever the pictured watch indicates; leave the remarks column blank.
12:20
